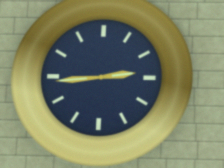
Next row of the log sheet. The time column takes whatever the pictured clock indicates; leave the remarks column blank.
2:44
